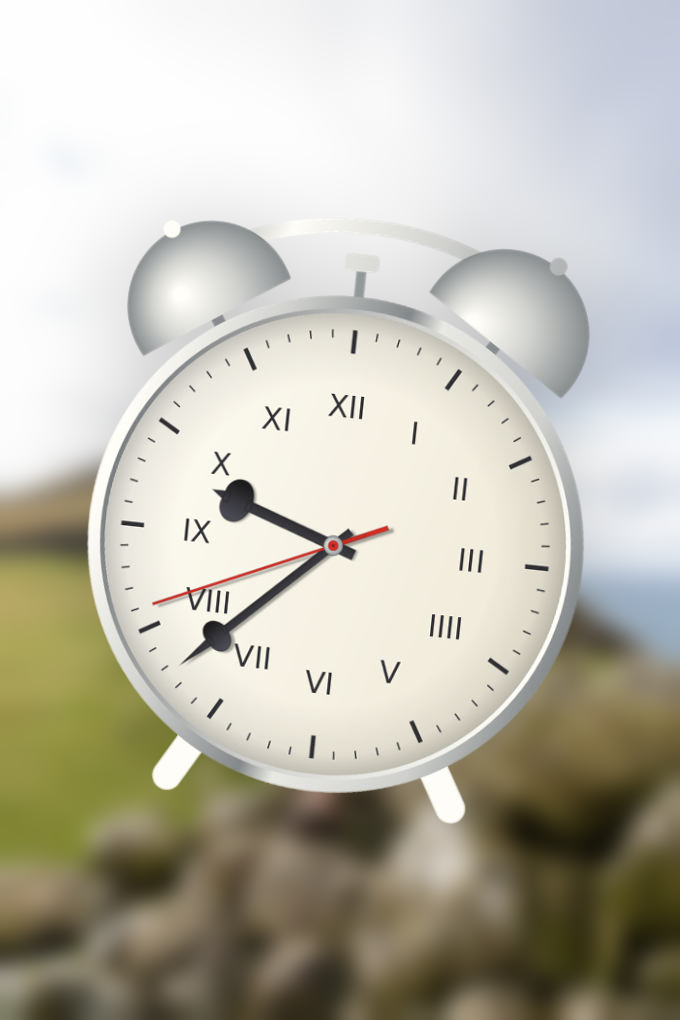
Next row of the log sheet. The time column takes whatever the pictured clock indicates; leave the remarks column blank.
9:37:41
